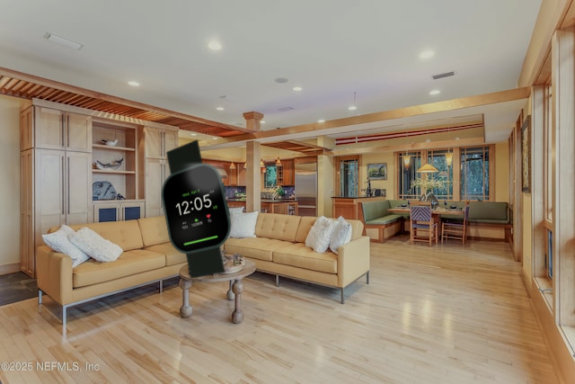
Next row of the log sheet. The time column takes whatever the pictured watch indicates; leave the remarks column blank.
12:05
